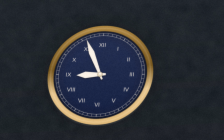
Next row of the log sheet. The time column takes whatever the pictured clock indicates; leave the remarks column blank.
8:56
